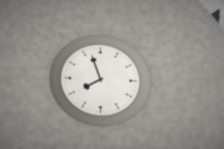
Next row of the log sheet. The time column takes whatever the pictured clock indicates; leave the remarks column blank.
7:57
